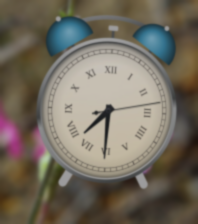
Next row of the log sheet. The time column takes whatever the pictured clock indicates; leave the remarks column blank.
7:30:13
